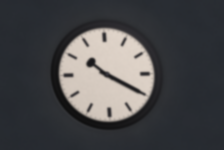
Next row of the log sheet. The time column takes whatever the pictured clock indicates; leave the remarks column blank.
10:20
